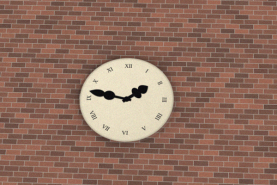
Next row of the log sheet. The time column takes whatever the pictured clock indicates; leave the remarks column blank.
1:47
